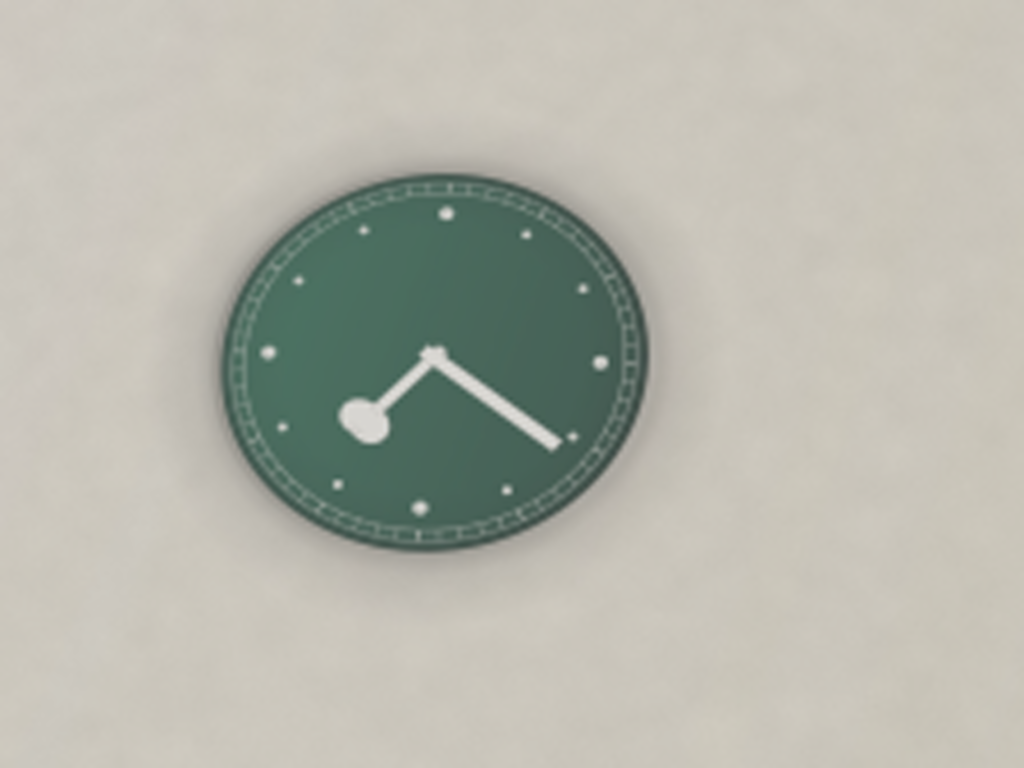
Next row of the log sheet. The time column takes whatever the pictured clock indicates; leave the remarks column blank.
7:21
